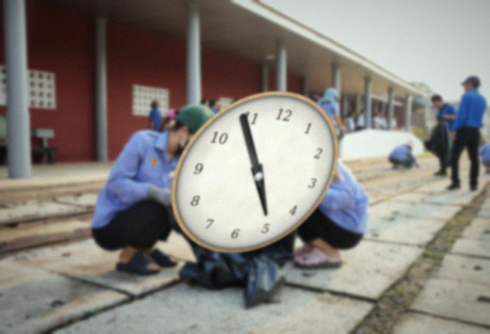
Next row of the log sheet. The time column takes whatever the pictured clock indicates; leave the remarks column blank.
4:54
